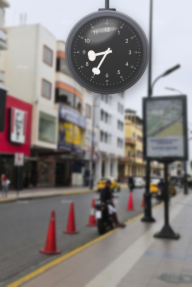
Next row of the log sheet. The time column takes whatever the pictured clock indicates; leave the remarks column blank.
8:35
